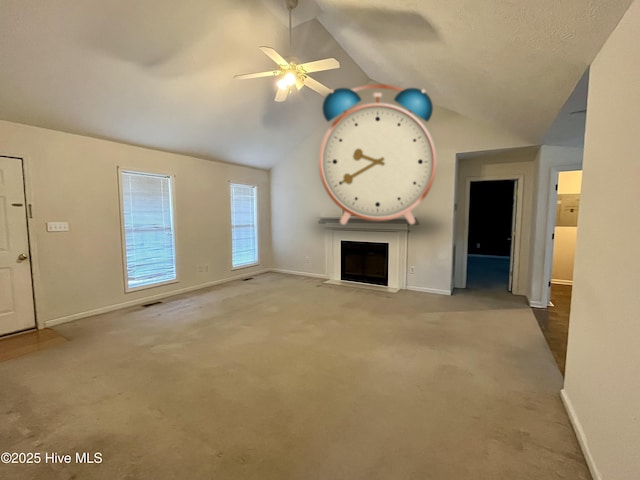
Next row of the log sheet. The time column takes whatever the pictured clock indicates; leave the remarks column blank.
9:40
